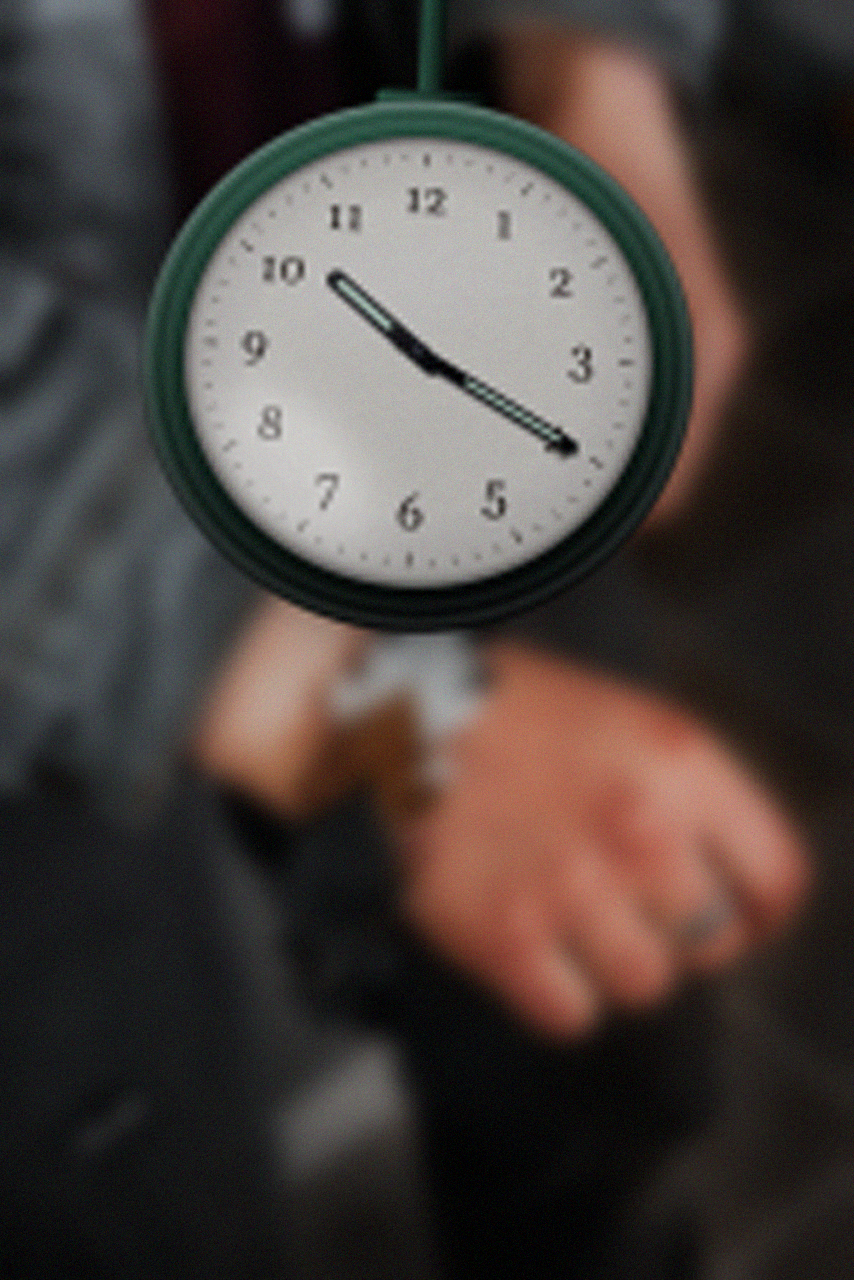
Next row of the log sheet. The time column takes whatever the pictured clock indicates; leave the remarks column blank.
10:20
